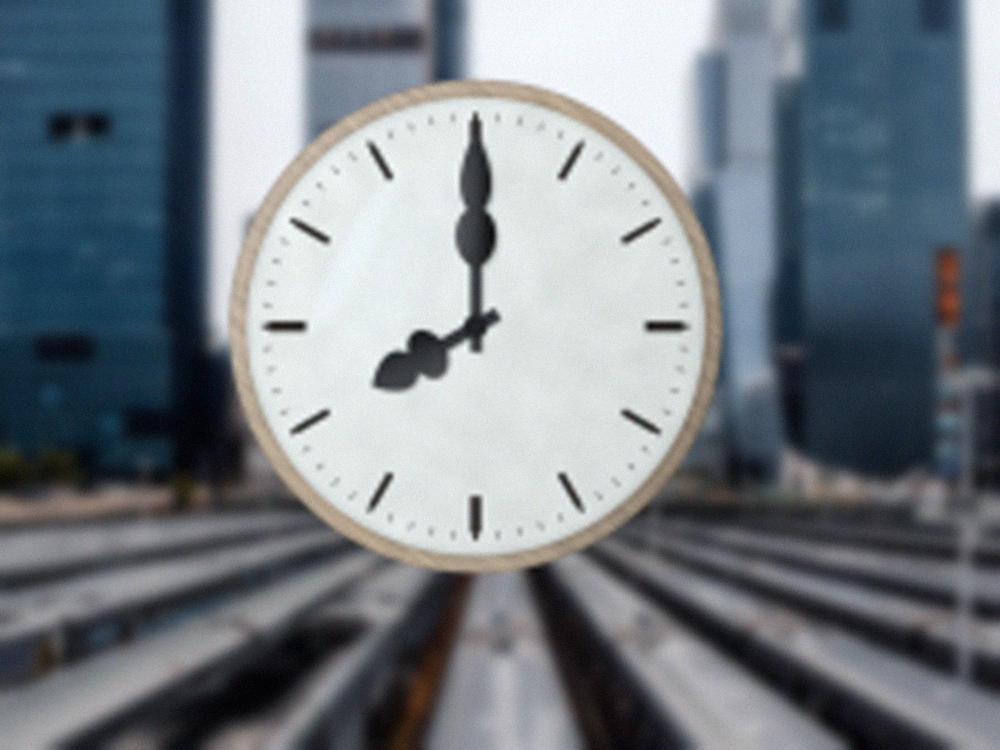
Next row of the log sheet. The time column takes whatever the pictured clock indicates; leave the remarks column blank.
8:00
